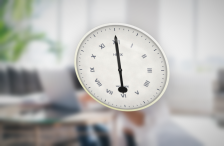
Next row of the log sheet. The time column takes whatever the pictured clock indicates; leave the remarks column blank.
6:00
